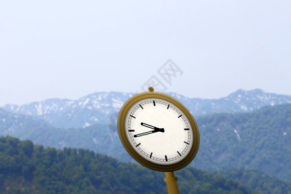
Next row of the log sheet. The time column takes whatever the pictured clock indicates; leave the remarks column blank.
9:43
